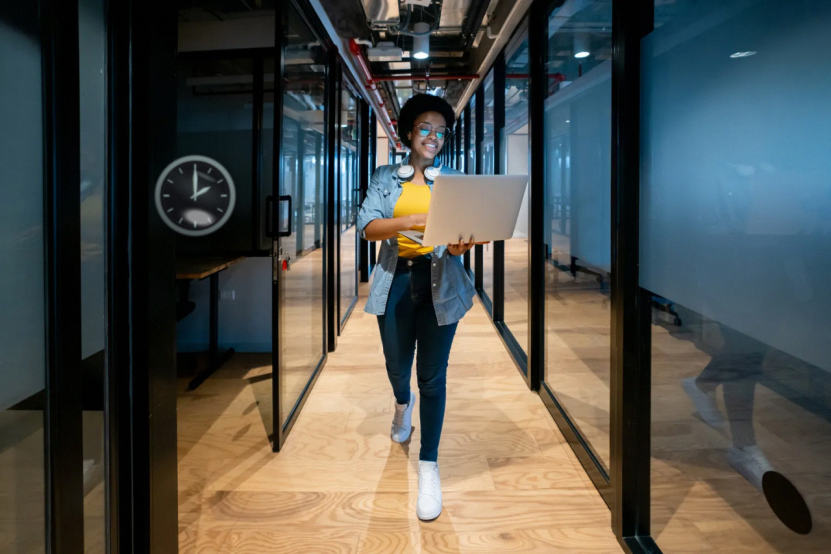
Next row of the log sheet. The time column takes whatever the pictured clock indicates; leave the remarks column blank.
2:00
